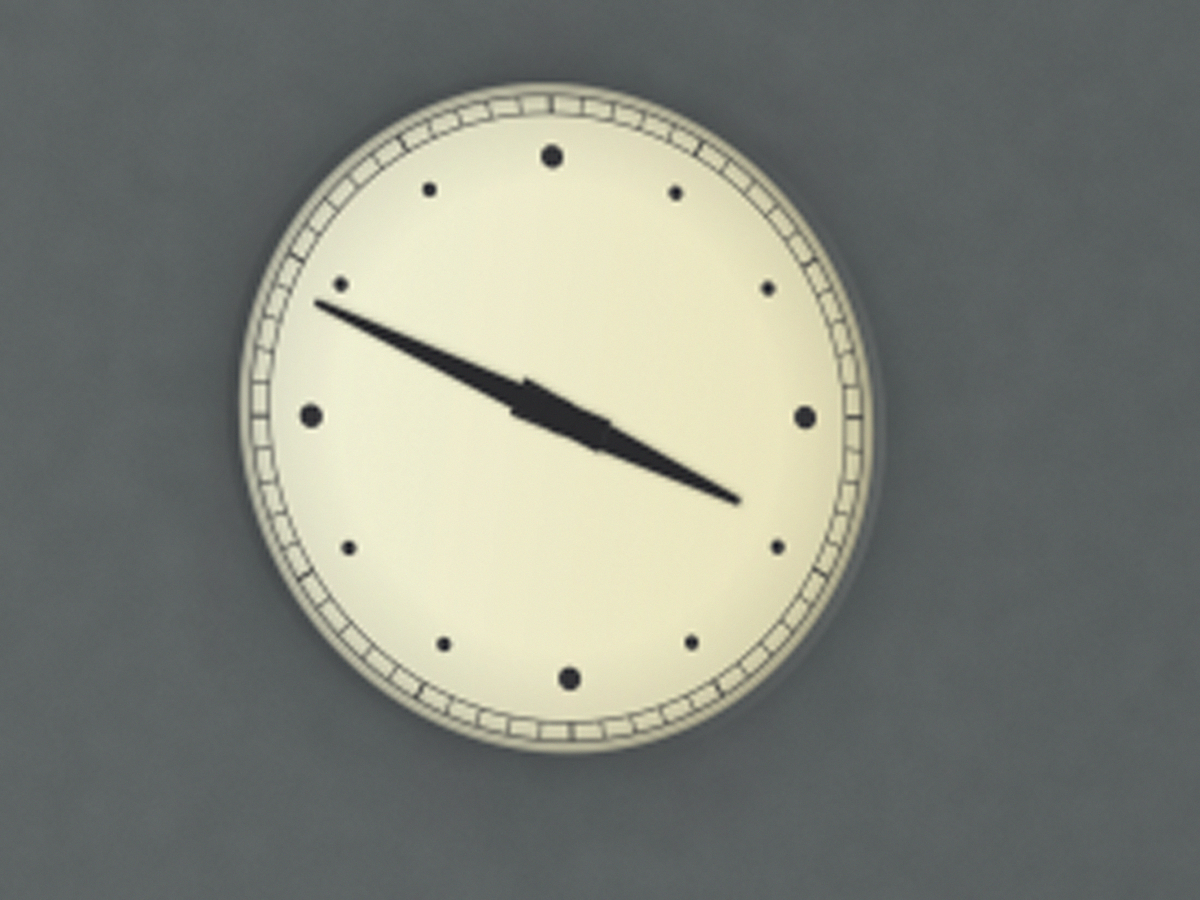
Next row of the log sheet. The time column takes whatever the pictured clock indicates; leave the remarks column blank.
3:49
